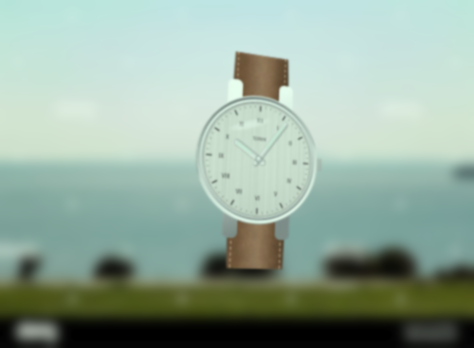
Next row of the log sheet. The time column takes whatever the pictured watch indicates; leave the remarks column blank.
10:06
